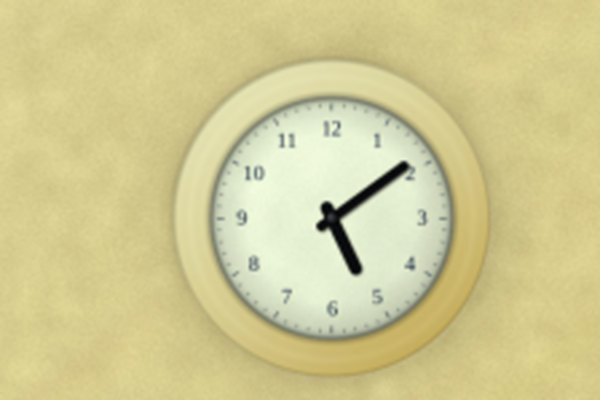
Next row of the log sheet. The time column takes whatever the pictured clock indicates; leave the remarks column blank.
5:09
